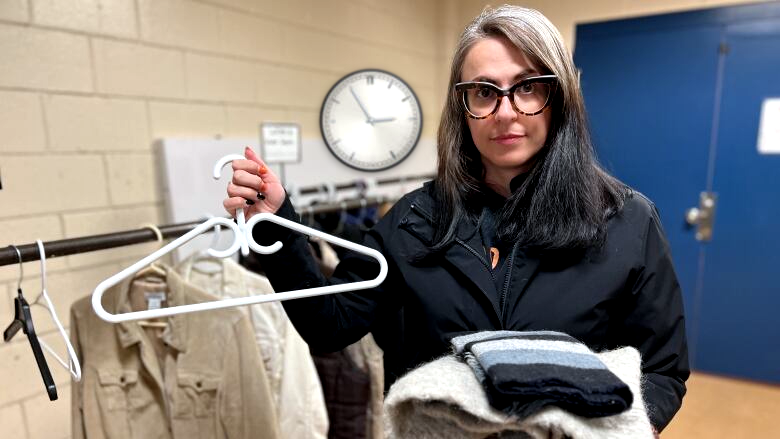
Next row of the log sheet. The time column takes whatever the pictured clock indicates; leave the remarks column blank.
2:55
